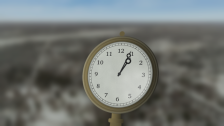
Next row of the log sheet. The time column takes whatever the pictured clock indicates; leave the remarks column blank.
1:04
